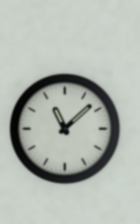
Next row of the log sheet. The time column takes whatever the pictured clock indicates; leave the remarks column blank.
11:08
